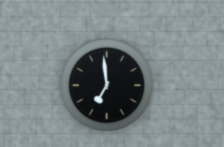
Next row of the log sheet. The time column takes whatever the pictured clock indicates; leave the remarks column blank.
6:59
